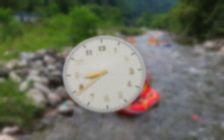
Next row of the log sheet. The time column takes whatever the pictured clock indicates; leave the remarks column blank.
8:39
